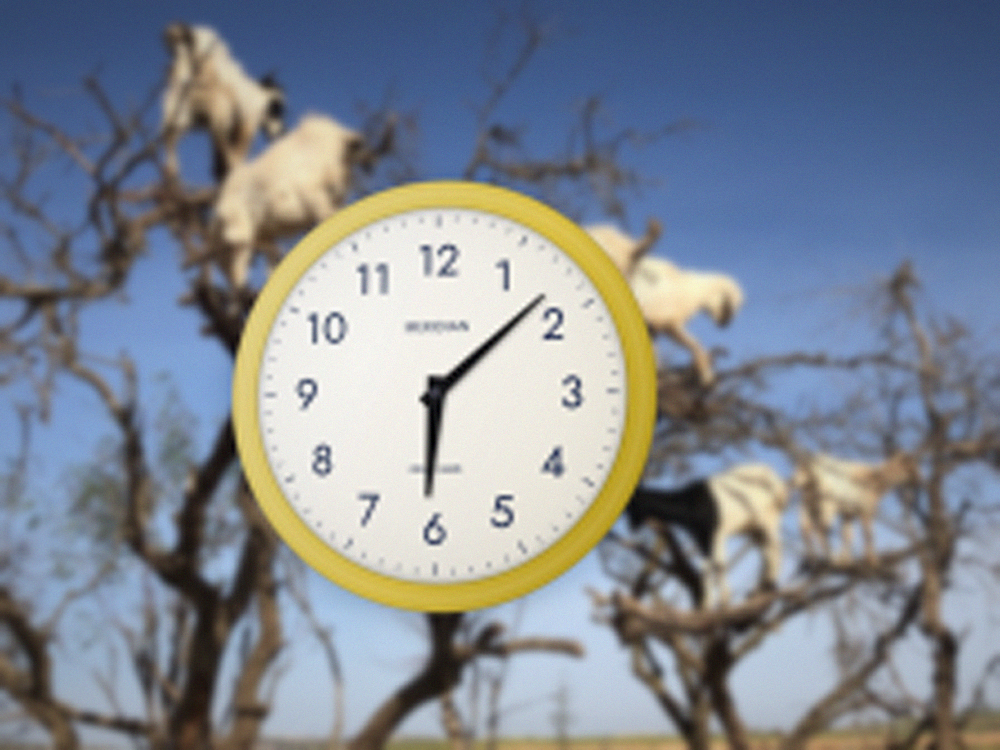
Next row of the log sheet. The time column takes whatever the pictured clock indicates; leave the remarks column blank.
6:08
